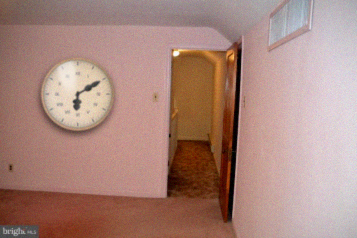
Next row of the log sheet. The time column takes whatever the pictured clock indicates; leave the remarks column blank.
6:10
